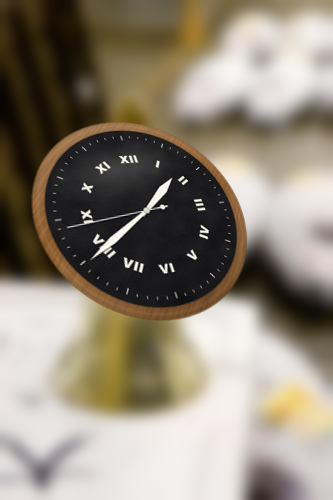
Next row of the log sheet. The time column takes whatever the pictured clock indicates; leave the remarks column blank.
1:39:44
